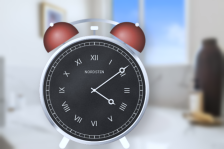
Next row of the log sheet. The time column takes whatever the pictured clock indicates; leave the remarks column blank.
4:09
